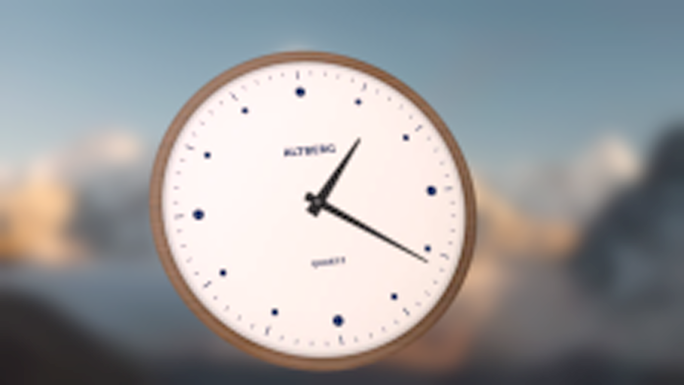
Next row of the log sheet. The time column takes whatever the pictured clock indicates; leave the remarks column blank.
1:21
